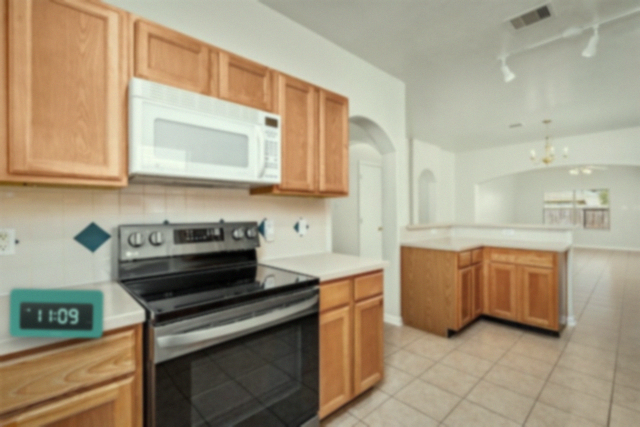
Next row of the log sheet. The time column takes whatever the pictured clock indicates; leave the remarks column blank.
11:09
